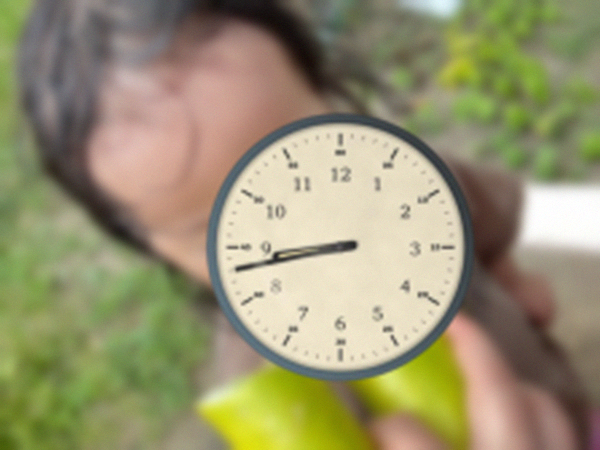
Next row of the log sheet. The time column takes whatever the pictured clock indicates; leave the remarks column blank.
8:43
